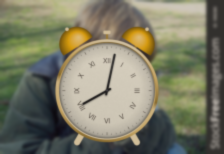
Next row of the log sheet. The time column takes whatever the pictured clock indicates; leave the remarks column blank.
8:02
